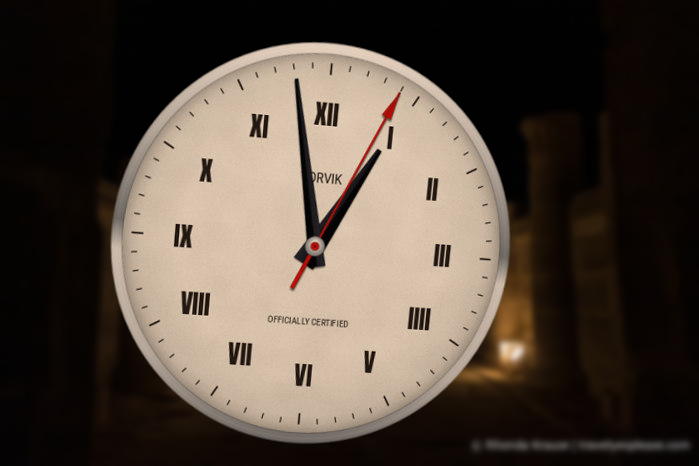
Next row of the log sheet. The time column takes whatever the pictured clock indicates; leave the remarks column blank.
12:58:04
